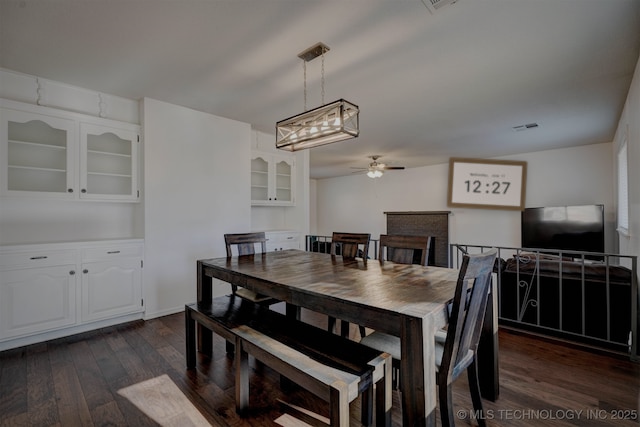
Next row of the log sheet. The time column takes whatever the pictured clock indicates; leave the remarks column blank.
12:27
